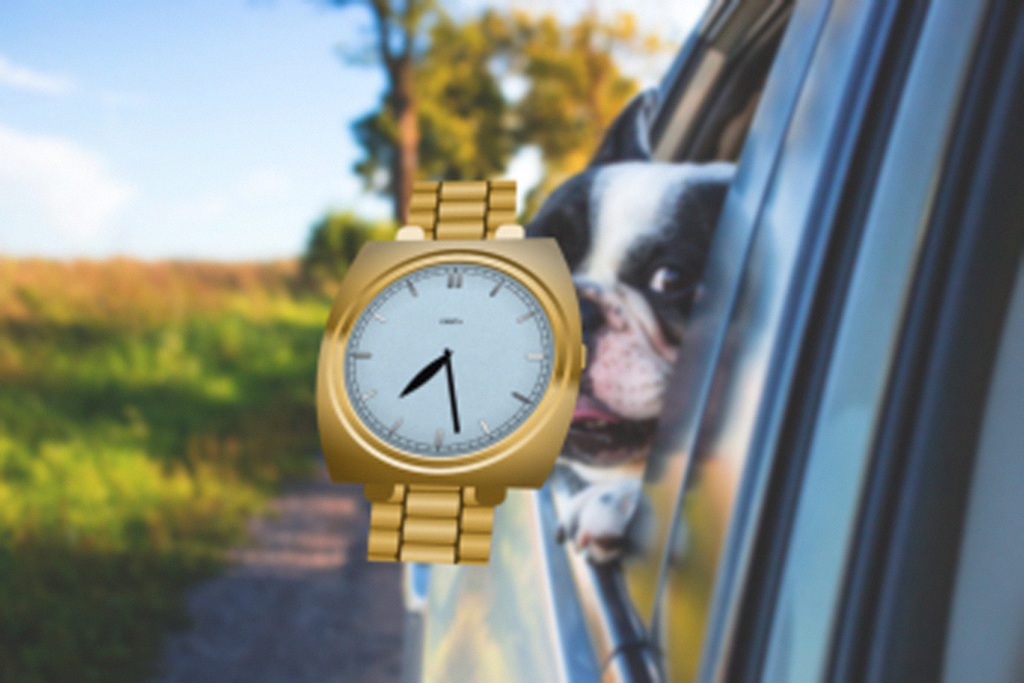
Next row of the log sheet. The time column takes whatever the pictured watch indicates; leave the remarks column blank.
7:28
